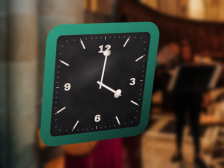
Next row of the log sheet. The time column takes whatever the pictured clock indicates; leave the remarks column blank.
4:01
